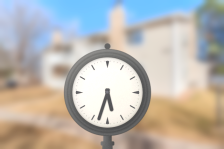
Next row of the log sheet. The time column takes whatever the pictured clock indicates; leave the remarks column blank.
5:33
